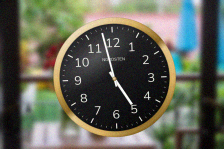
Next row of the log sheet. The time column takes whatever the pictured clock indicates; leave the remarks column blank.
4:58
